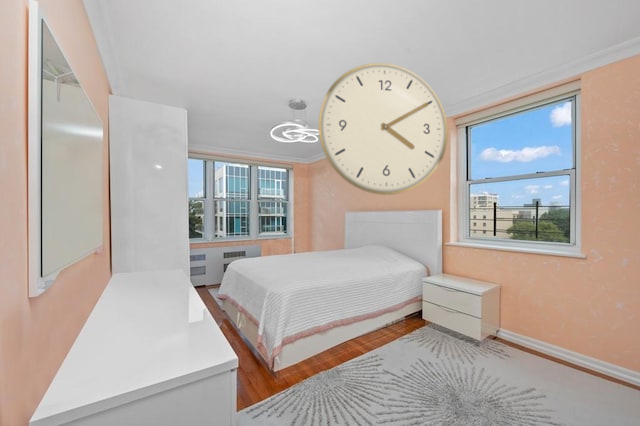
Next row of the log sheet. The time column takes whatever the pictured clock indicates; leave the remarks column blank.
4:10
